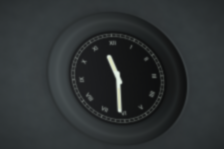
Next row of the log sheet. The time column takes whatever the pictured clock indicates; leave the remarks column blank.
11:31
